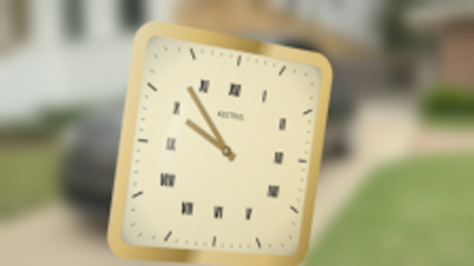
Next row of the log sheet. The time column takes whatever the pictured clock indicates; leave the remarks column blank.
9:53
